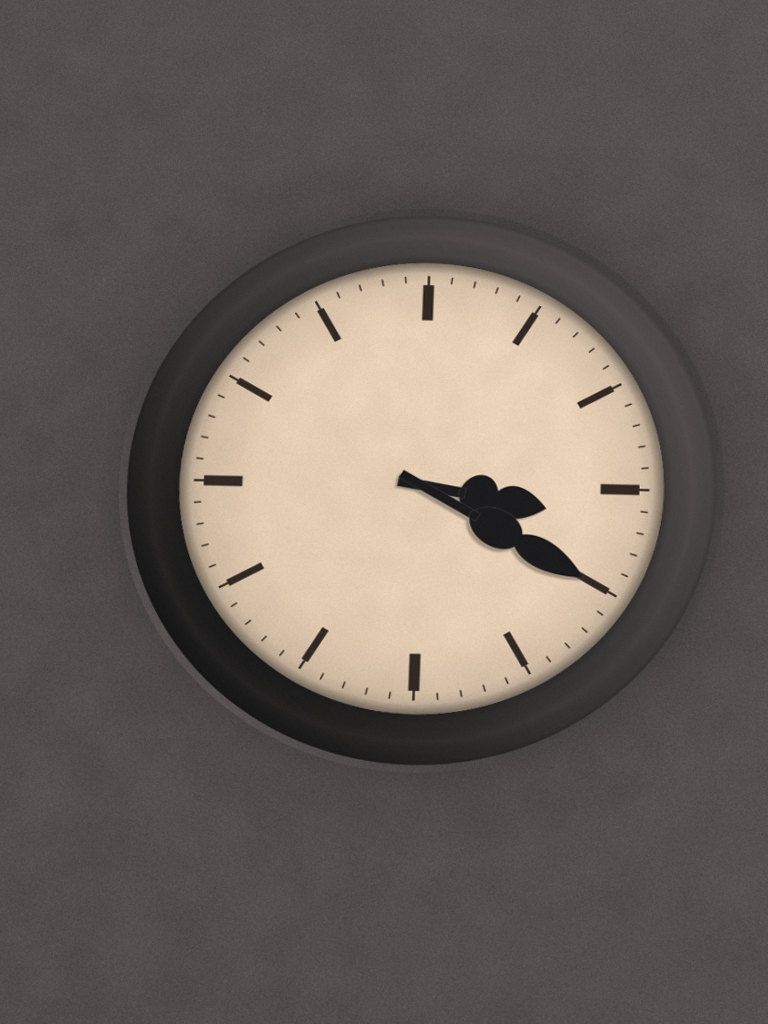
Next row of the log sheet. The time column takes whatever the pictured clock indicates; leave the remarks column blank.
3:20
